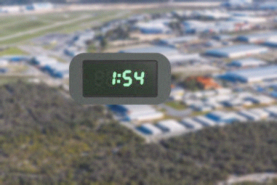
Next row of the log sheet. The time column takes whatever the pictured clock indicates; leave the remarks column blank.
1:54
